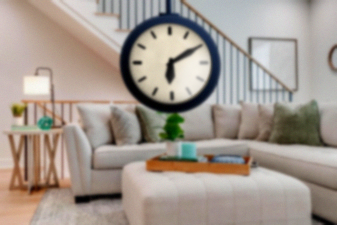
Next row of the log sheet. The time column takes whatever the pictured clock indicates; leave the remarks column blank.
6:10
